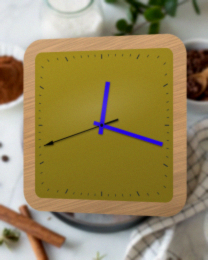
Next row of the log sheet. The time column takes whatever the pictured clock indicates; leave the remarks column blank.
12:17:42
